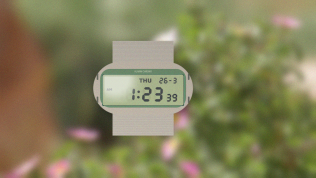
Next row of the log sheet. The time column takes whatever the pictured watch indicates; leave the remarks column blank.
1:23:39
